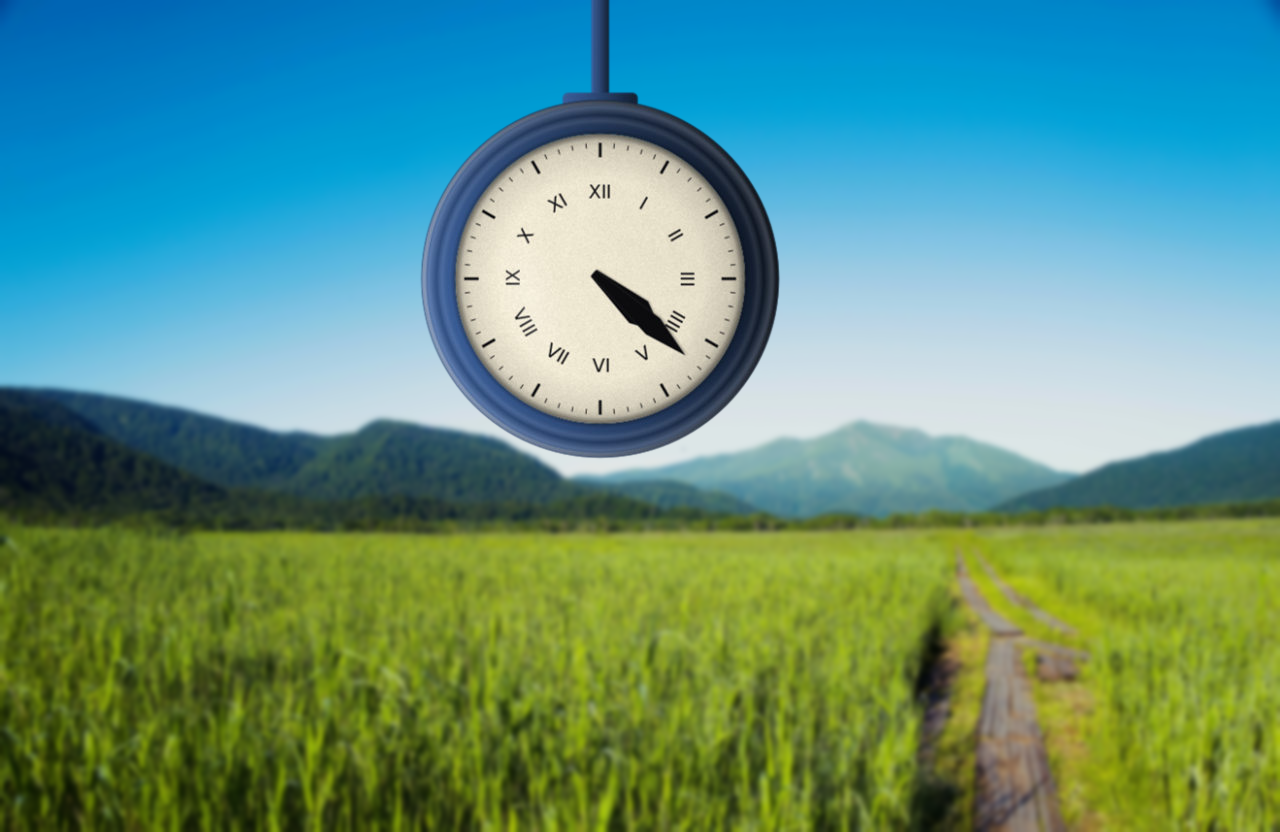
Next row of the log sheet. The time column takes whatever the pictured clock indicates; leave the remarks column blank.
4:22
